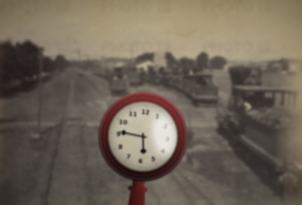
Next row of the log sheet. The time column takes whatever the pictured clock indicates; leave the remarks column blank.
5:46
